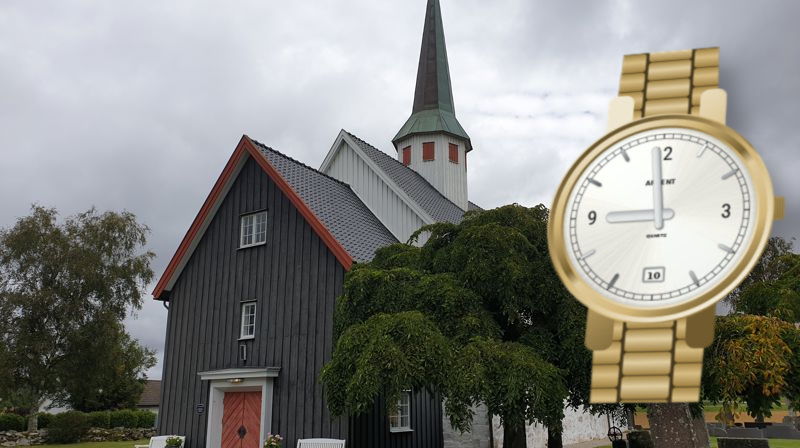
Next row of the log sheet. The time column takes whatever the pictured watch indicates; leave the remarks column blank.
8:59
